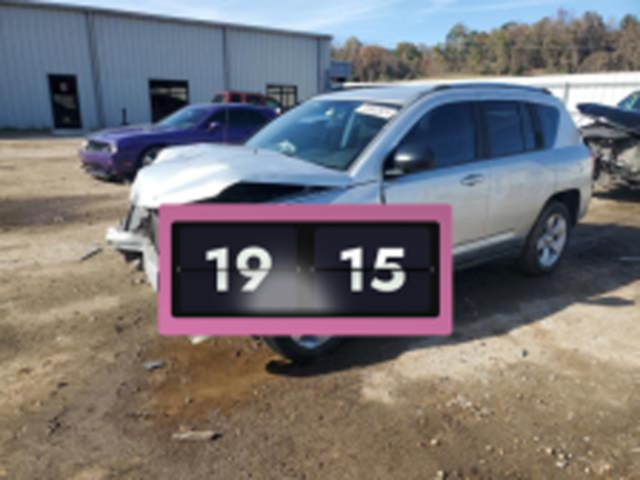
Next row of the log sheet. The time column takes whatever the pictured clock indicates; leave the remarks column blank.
19:15
